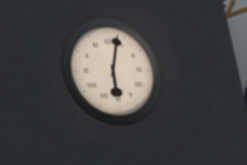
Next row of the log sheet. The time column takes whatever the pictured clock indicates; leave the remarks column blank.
6:03
